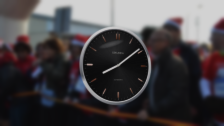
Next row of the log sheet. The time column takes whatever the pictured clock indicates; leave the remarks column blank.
8:09
